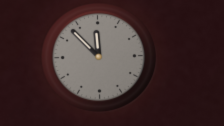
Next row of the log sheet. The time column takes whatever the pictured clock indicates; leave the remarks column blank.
11:53
